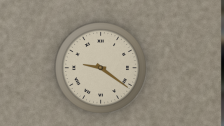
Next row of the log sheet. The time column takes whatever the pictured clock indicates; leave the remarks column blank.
9:21
